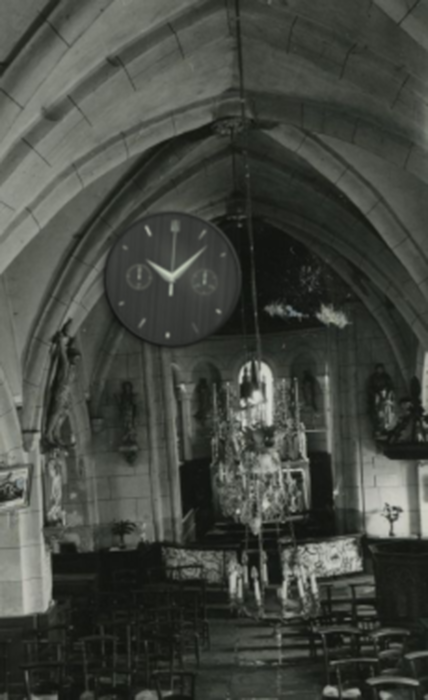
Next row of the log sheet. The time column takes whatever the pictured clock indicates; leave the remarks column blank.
10:07
